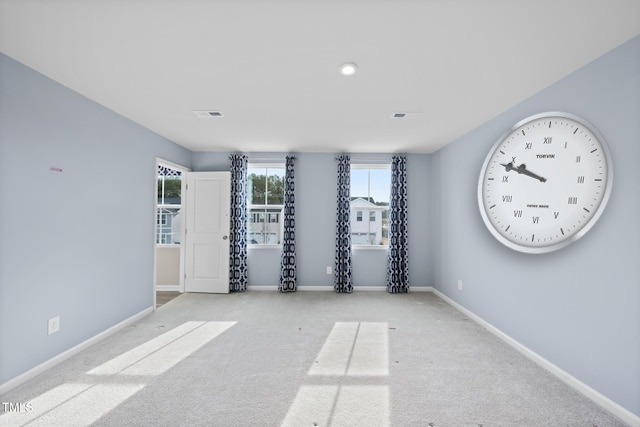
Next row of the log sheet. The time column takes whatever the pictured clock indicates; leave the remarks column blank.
9:48
